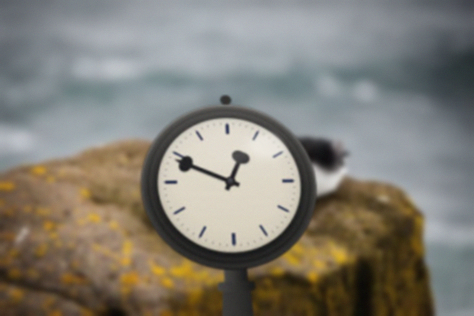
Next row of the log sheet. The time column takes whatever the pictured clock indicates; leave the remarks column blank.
12:49
